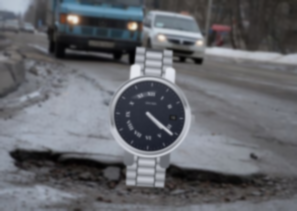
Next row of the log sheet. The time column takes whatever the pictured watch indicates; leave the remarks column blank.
4:21
